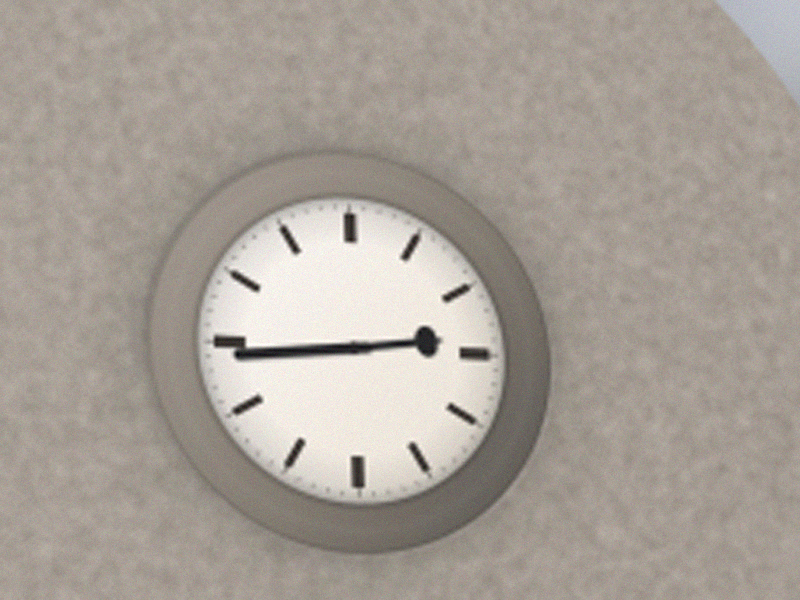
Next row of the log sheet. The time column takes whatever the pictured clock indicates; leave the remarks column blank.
2:44
